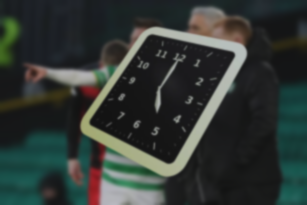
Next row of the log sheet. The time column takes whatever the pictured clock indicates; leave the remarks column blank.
5:00
